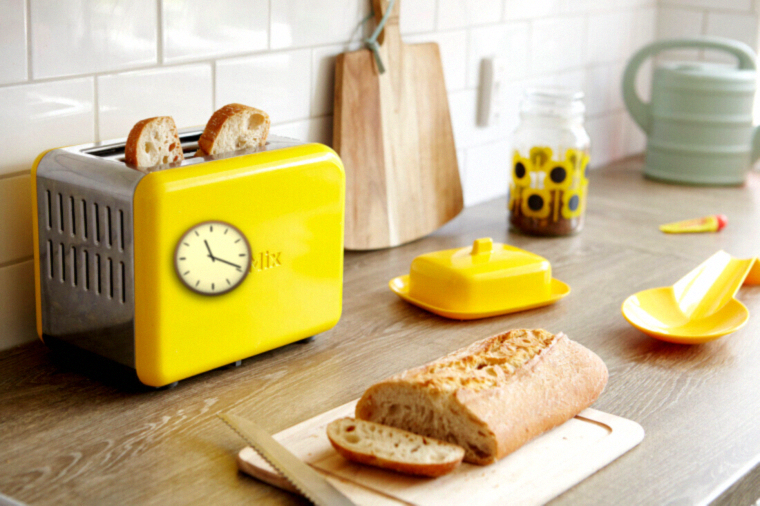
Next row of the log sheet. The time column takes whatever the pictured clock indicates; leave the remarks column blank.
11:19
